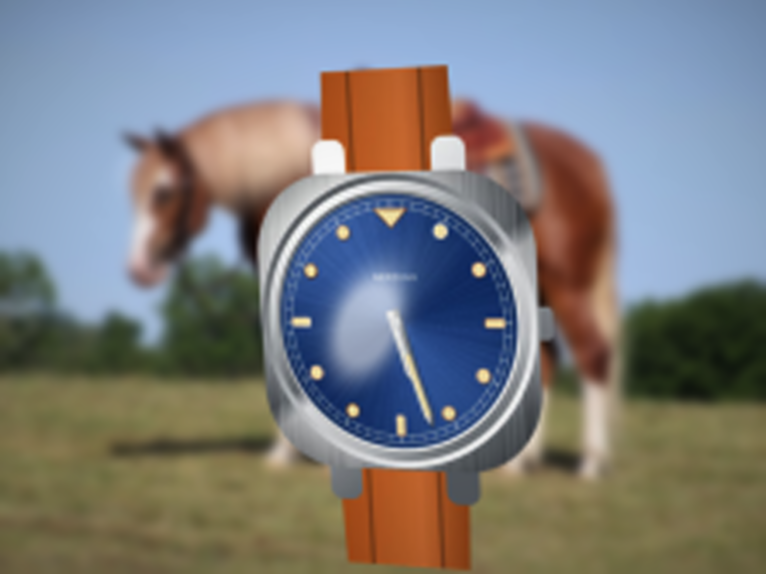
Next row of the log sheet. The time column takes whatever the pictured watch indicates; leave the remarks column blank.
5:27
